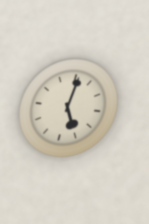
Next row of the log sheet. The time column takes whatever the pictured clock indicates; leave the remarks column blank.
5:01
